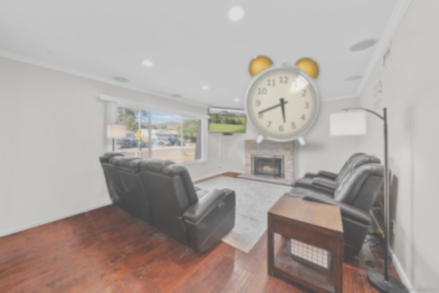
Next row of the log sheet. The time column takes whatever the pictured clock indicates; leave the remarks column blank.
5:41
